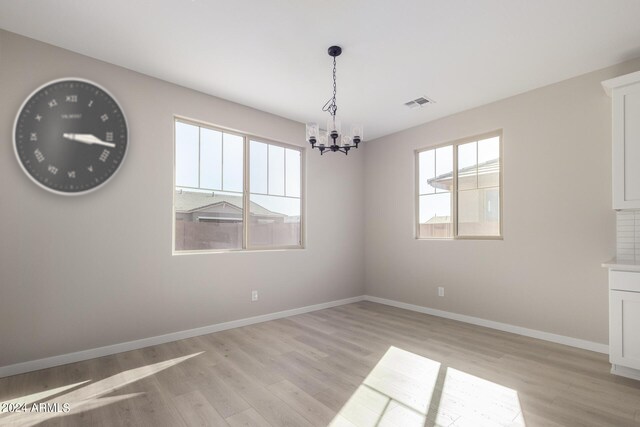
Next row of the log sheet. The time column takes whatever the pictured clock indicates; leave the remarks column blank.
3:17
